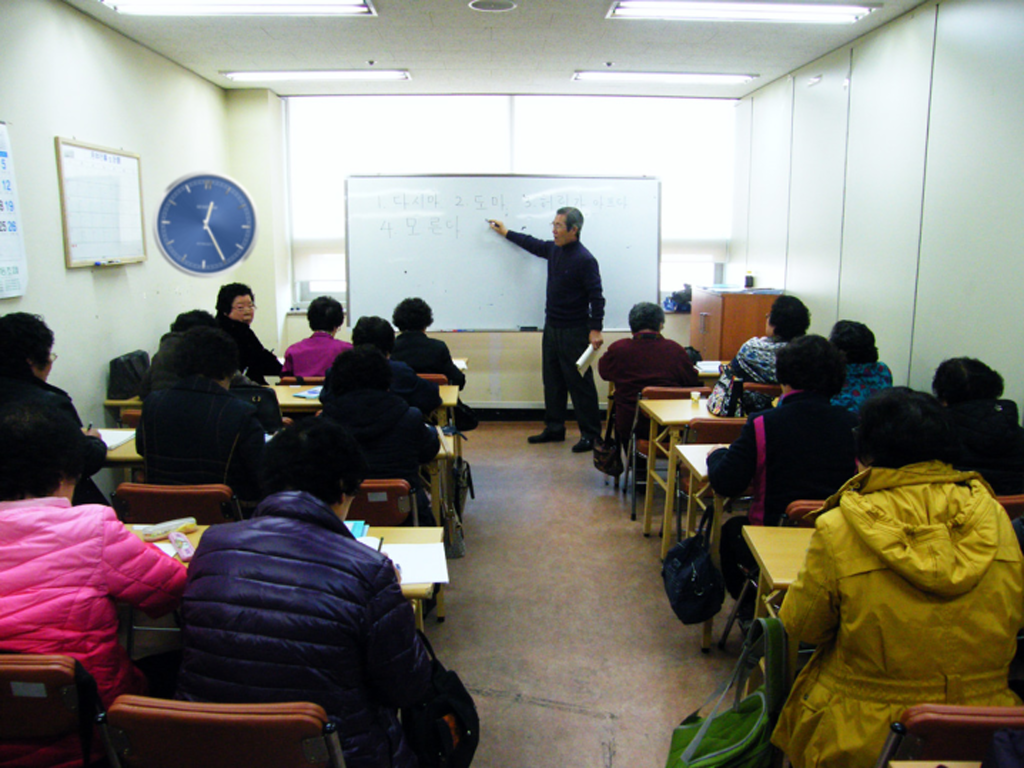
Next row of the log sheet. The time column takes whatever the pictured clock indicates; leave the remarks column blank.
12:25
